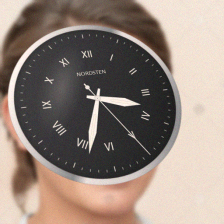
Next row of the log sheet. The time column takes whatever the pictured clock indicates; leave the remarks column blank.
3:33:25
